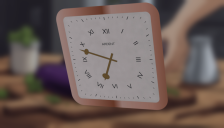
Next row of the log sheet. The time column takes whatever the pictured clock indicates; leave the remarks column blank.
6:48
